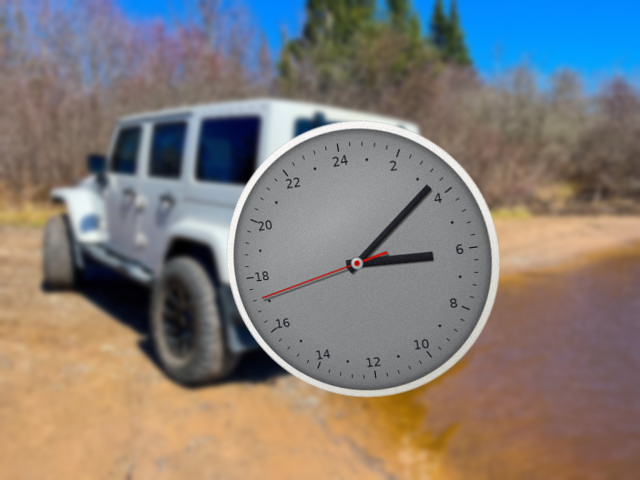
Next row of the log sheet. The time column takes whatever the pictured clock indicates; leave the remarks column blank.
6:08:43
